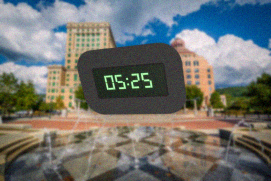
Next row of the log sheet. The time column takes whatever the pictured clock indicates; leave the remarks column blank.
5:25
